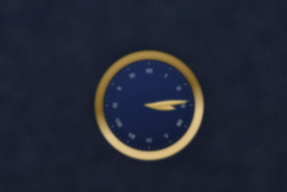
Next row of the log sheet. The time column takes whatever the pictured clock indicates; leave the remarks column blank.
3:14
